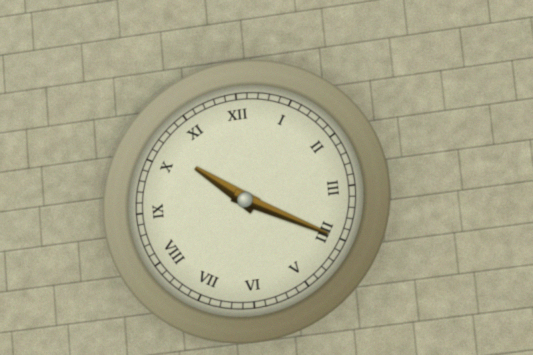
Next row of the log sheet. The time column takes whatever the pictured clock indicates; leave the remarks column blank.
10:20
